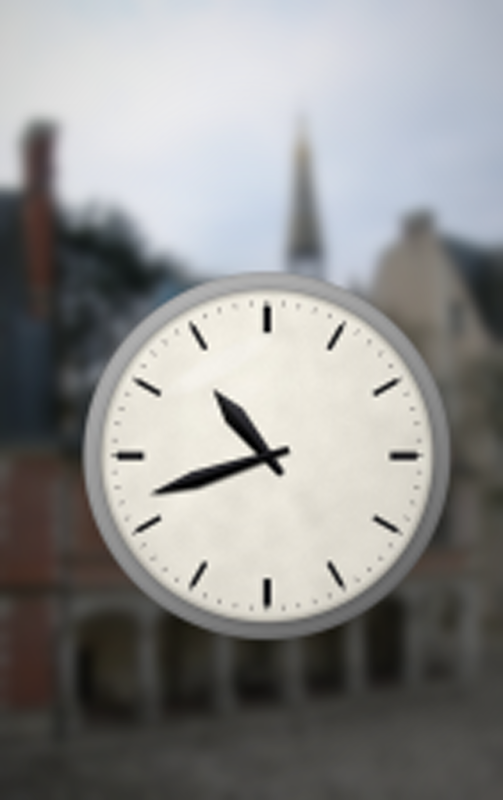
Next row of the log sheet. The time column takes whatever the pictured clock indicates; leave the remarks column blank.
10:42
